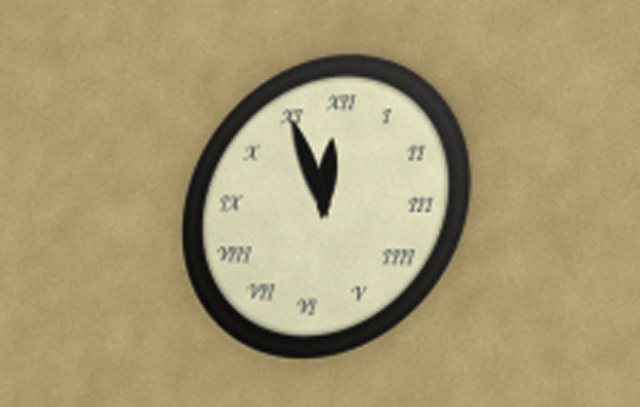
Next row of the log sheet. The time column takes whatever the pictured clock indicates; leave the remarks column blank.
11:55
